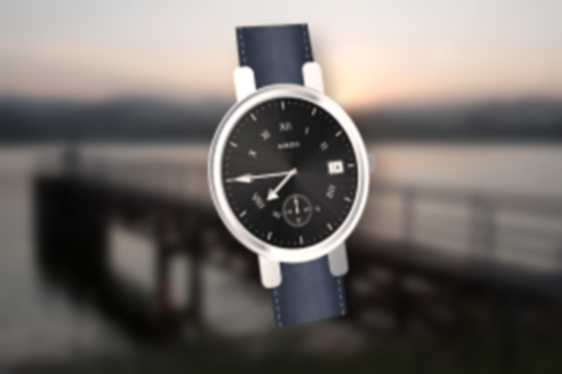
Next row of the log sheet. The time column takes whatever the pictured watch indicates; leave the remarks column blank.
7:45
